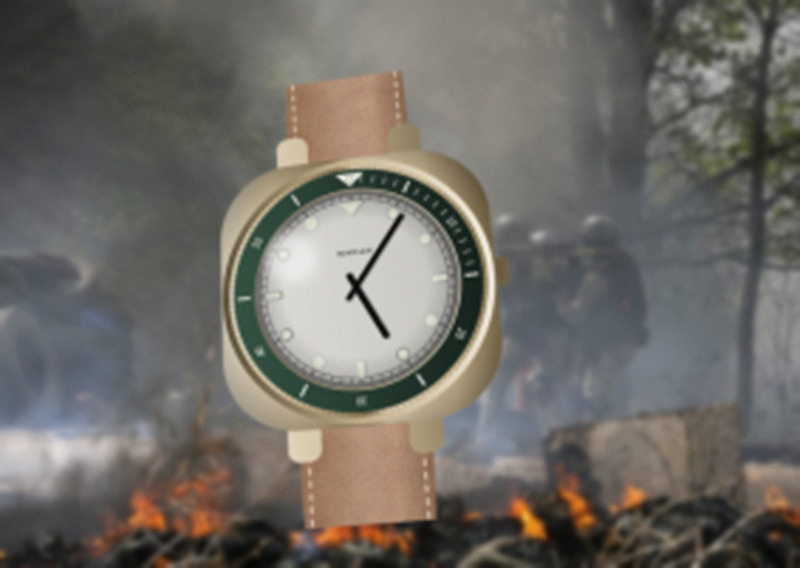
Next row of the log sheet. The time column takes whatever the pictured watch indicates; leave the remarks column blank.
5:06
